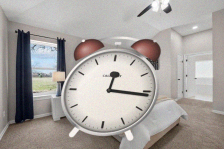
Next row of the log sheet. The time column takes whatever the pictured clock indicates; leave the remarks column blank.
12:16
